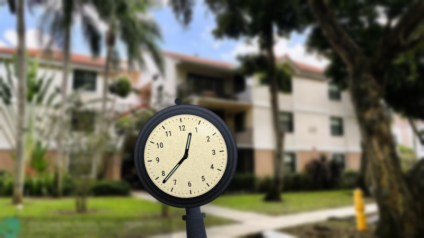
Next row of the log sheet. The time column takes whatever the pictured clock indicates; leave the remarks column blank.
12:38
